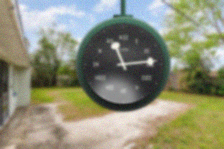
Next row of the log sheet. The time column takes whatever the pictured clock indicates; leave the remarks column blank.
11:14
